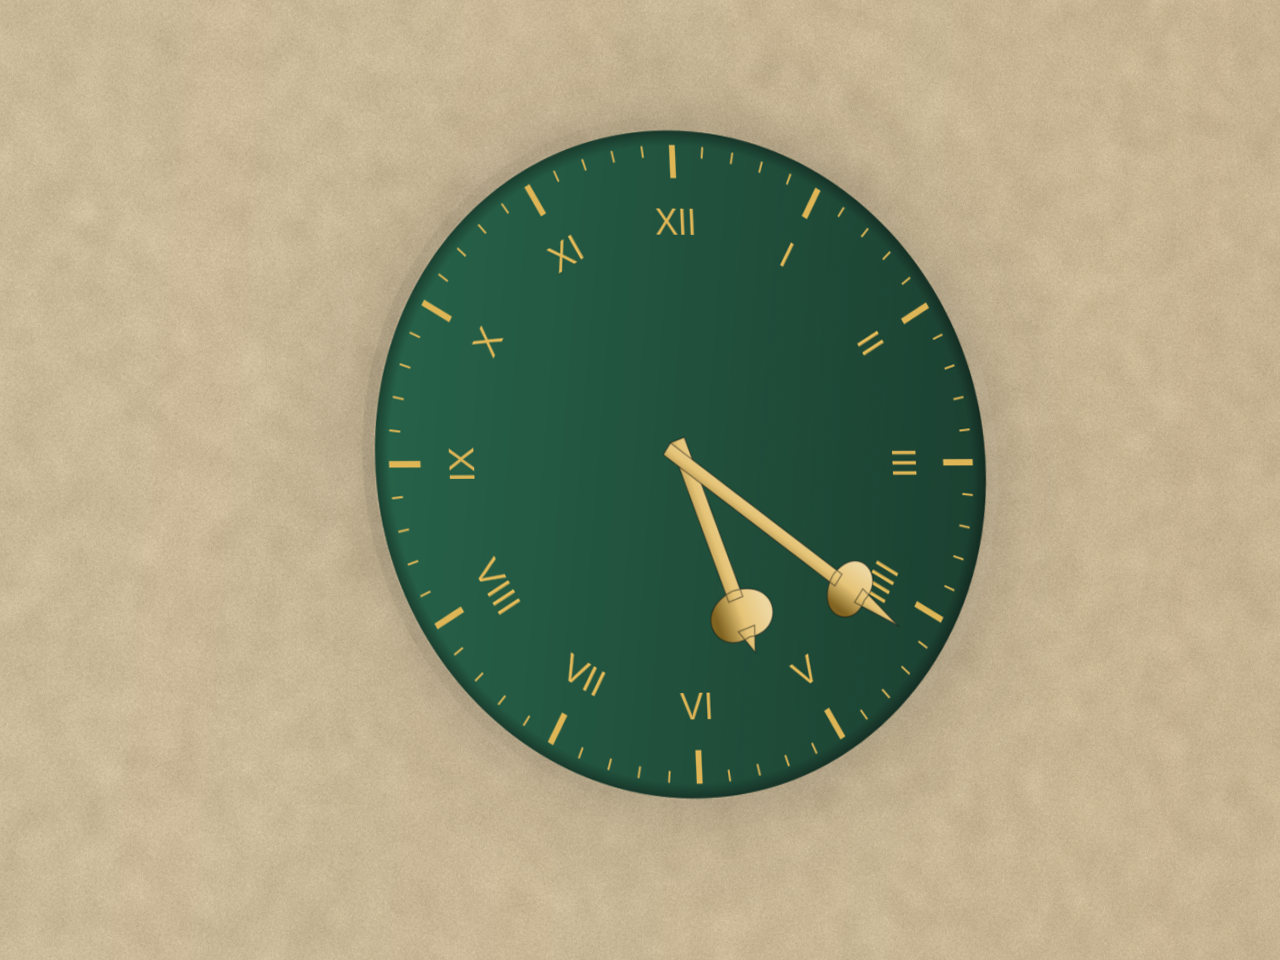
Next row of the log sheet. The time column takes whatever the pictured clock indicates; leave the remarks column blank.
5:21
